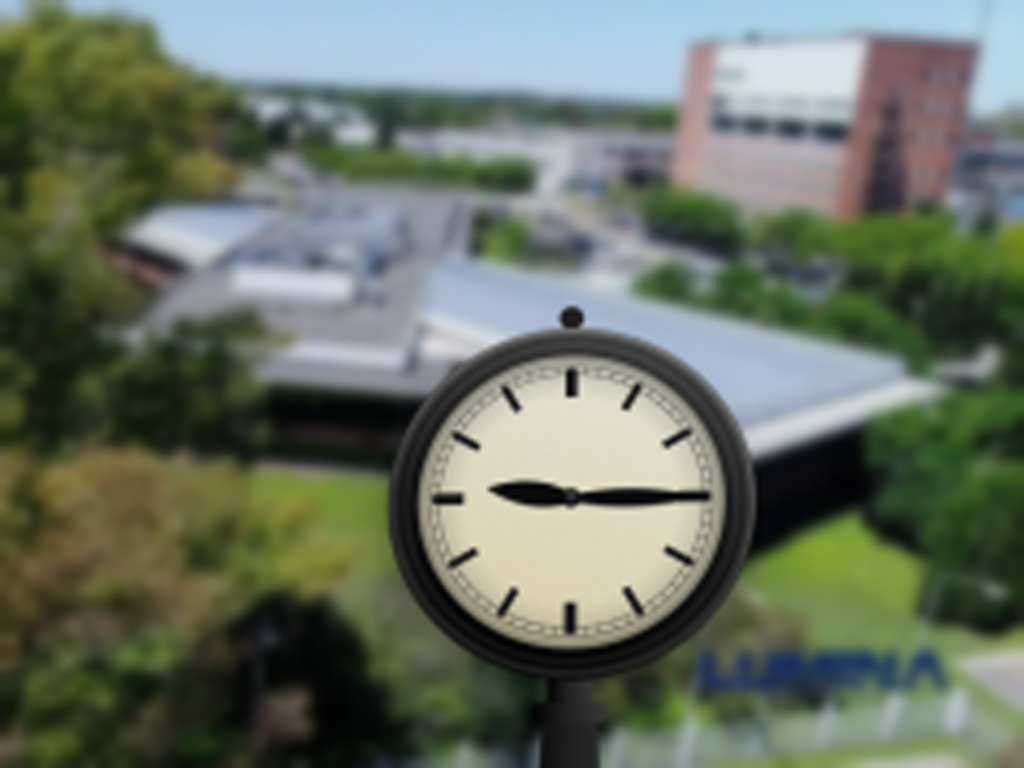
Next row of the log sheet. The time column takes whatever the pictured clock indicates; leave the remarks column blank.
9:15
